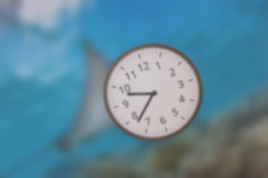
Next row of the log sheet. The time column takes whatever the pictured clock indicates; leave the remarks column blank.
9:38
